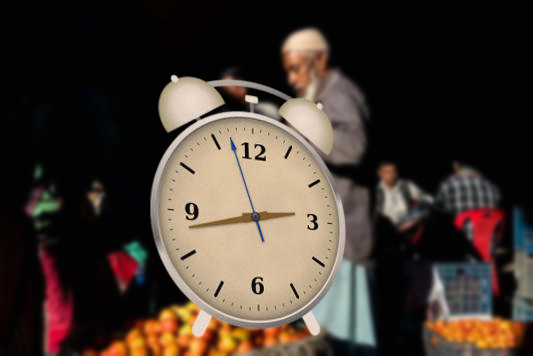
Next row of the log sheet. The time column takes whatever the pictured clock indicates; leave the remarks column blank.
2:42:57
